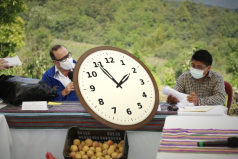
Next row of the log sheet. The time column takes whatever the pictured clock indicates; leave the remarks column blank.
1:55
